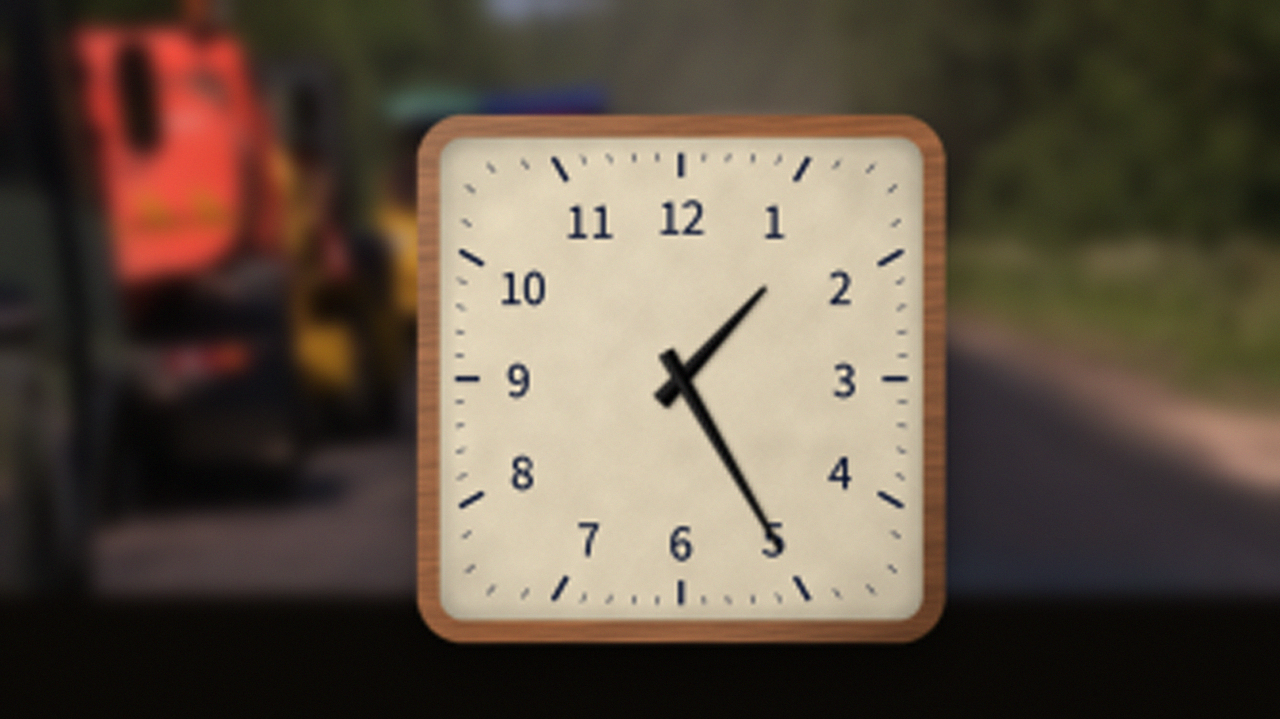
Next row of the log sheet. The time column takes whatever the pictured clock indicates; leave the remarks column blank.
1:25
